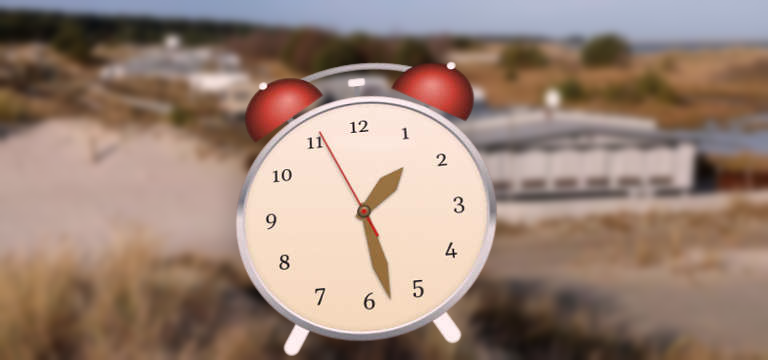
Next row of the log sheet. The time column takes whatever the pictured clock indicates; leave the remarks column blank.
1:27:56
